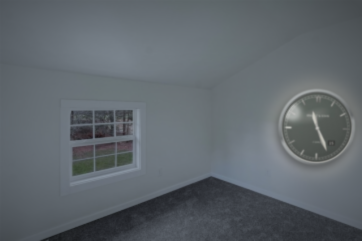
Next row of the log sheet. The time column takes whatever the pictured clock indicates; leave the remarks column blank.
11:26
